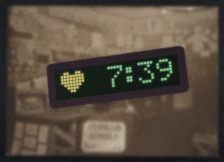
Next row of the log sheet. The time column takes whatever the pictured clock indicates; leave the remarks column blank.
7:39
